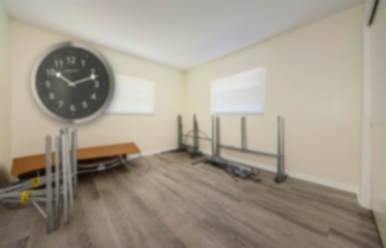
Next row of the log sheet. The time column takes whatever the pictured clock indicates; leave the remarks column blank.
10:12
